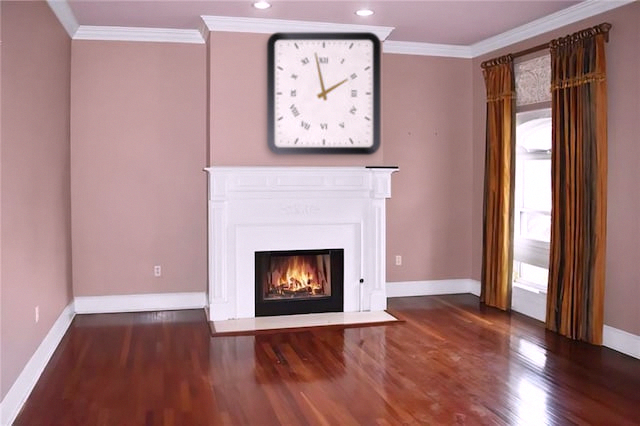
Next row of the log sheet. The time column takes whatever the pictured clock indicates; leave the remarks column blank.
1:58
